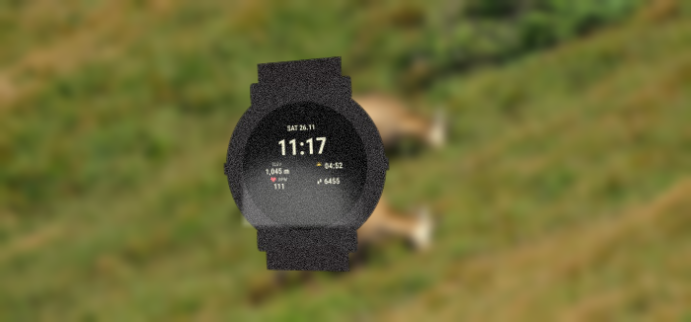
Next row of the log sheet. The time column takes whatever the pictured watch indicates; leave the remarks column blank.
11:17
